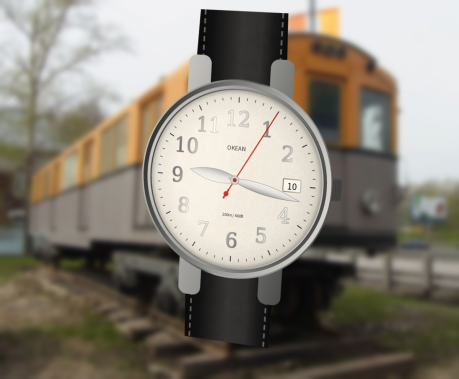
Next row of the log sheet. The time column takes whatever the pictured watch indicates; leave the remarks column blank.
9:17:05
